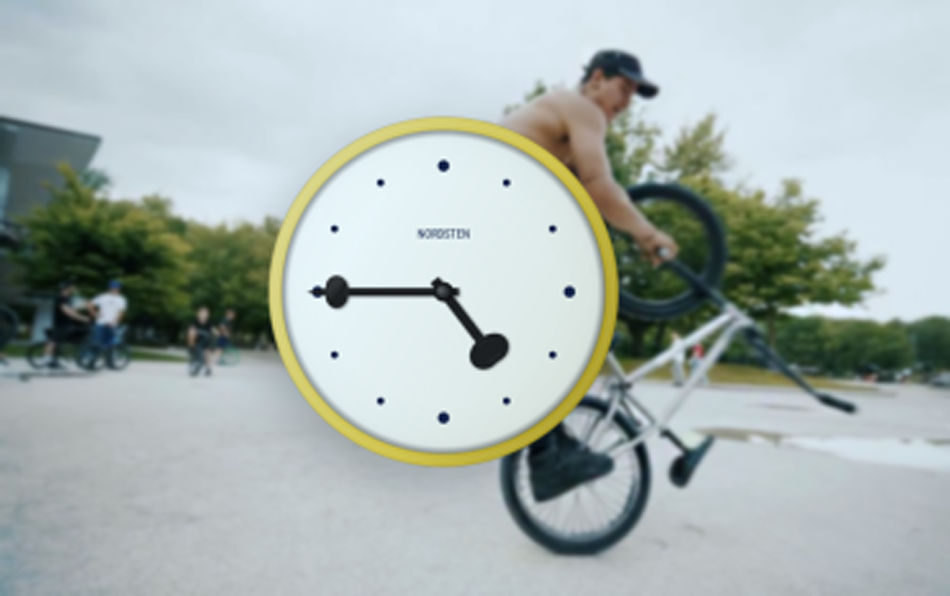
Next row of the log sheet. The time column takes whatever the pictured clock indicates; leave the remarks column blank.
4:45
